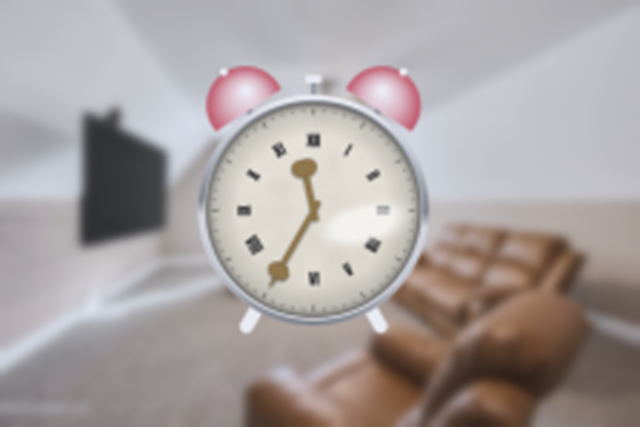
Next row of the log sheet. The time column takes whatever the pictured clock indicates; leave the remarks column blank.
11:35
